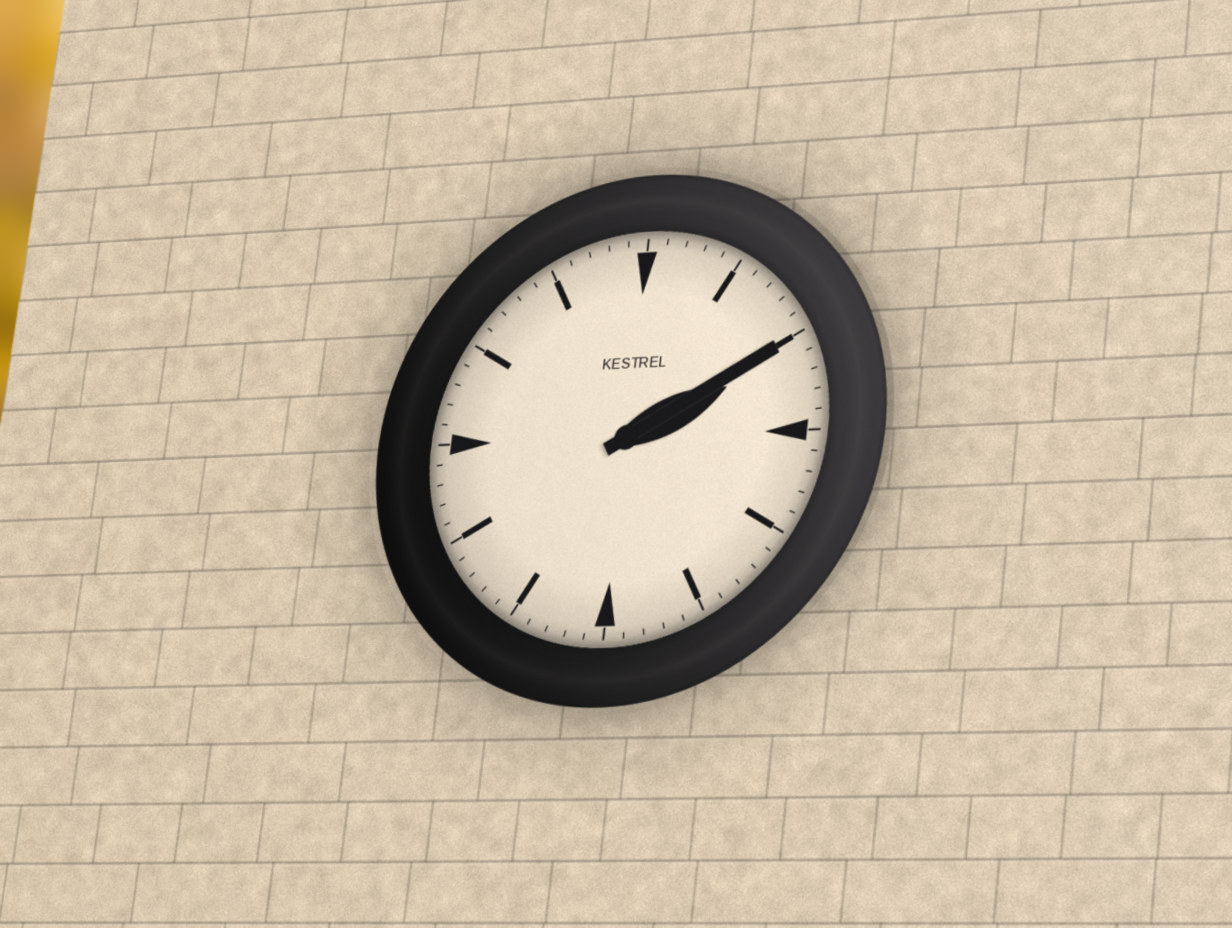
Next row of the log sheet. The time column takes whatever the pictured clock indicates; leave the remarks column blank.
2:10
